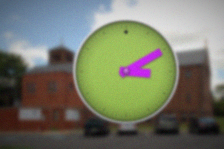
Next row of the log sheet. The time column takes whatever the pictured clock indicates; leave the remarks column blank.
3:10
